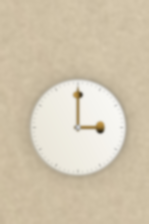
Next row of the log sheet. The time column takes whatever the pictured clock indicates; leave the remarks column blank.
3:00
